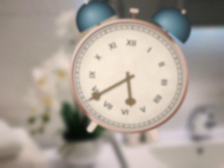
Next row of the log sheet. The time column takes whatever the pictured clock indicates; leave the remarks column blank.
5:39
